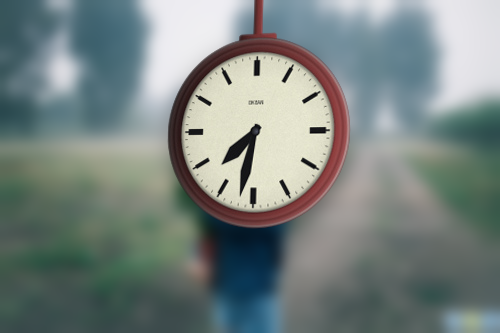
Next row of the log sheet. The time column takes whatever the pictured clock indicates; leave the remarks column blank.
7:32
